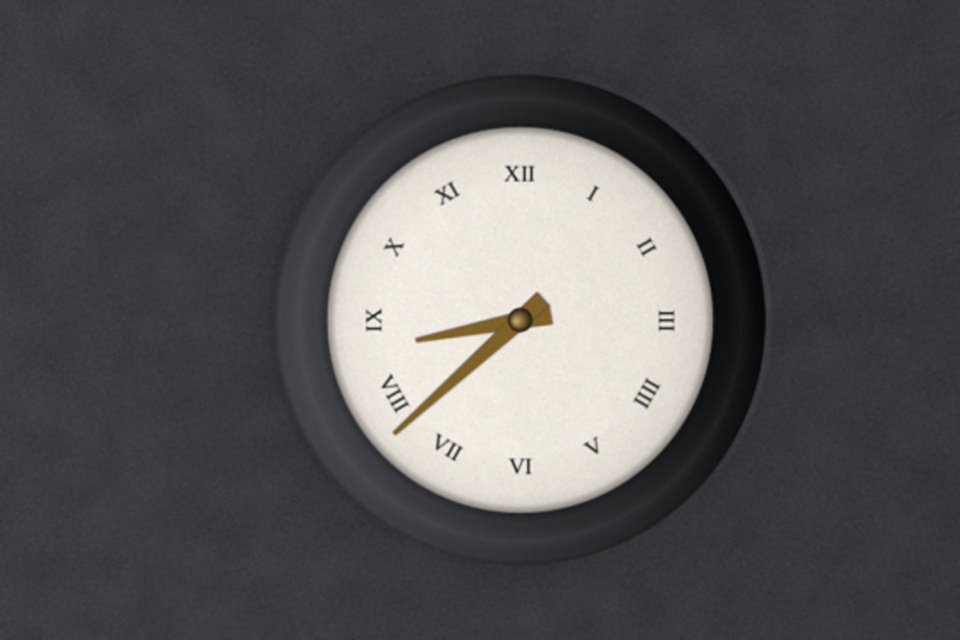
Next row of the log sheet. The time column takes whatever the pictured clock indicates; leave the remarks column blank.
8:38
